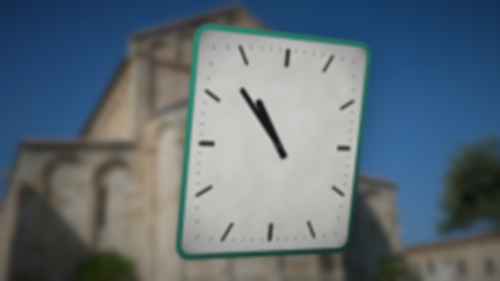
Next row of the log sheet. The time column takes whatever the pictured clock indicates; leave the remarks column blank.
10:53
